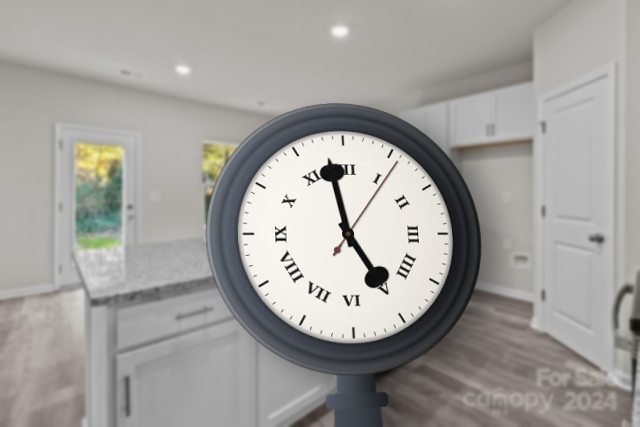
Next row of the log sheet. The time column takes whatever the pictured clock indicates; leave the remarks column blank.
4:58:06
